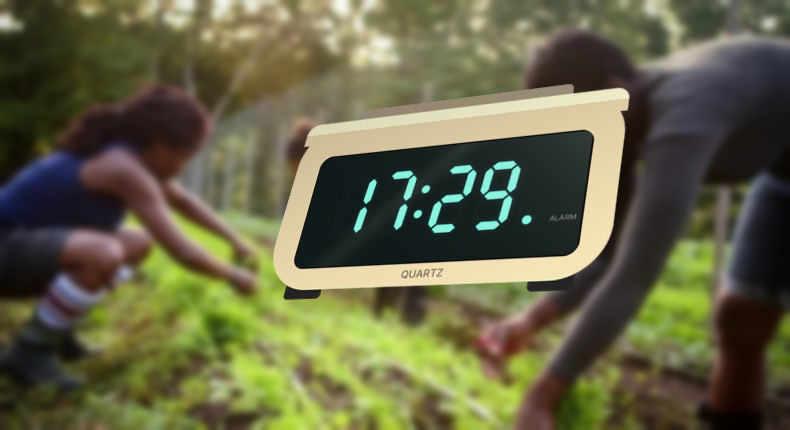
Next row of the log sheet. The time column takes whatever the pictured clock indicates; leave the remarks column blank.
17:29
